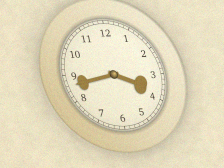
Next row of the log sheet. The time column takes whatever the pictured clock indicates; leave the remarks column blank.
3:43
